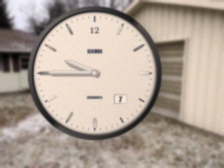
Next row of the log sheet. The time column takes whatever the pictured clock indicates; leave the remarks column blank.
9:45
